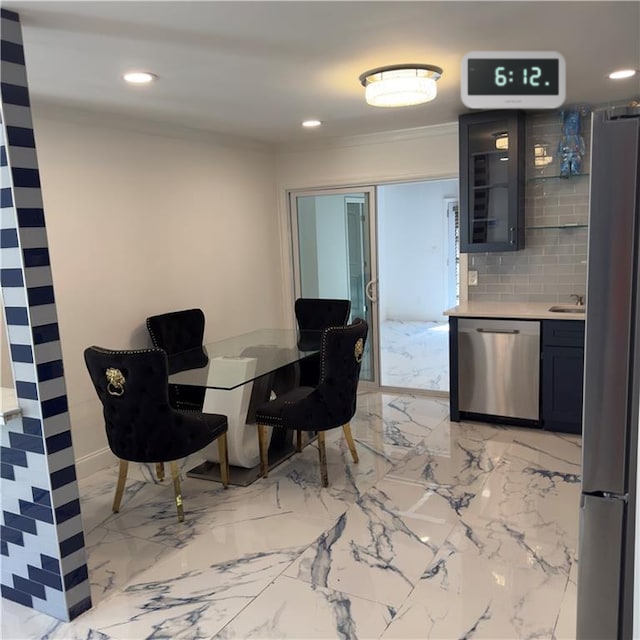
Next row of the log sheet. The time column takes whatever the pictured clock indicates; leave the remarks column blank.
6:12
